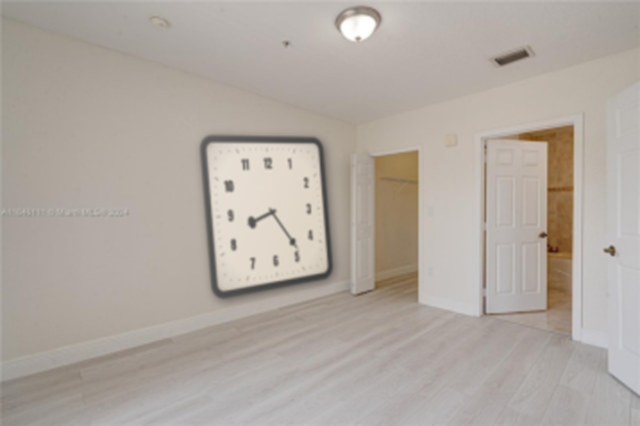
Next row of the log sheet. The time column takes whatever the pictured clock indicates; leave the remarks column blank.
8:24
